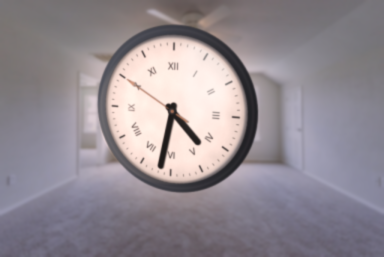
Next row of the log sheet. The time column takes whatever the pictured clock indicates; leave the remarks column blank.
4:31:50
